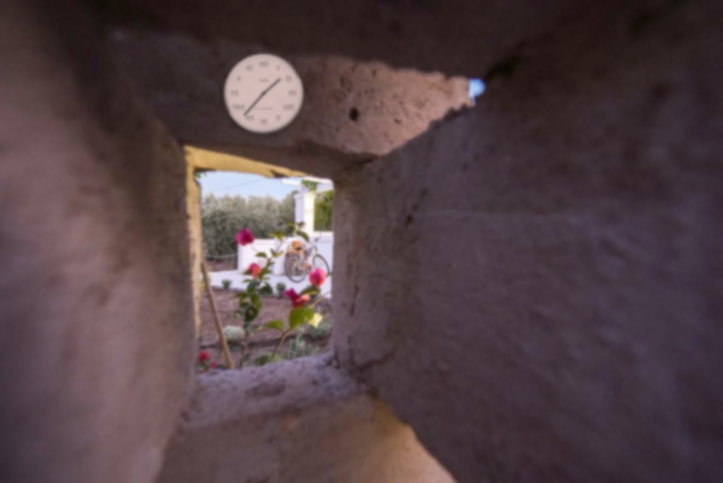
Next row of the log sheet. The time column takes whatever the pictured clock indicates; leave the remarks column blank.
1:37
